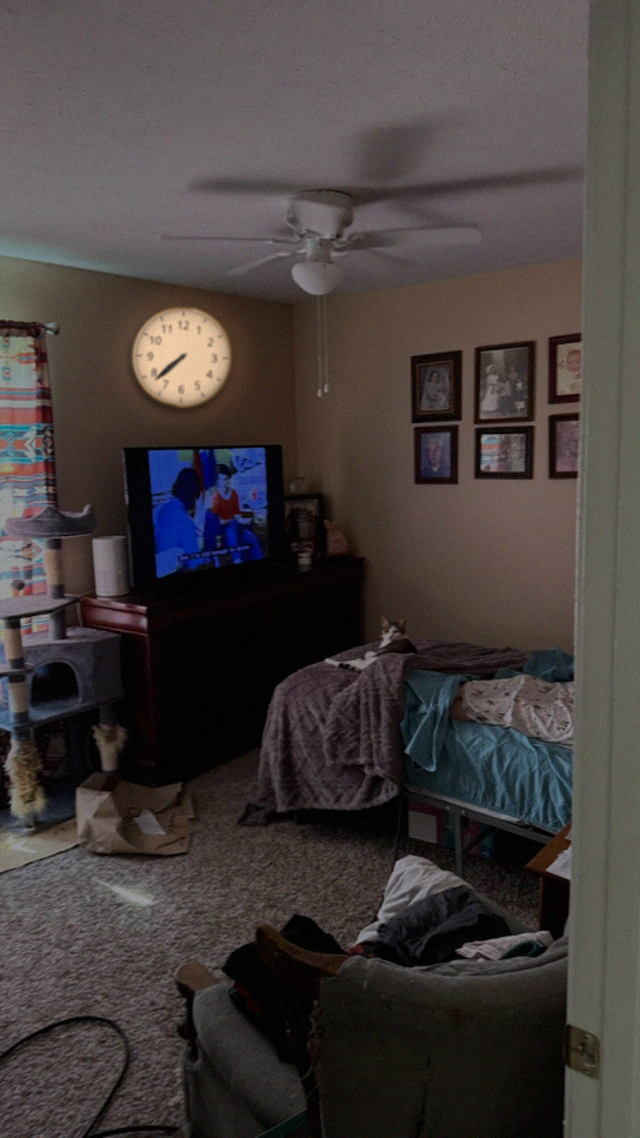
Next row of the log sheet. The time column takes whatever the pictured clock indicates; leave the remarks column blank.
7:38
